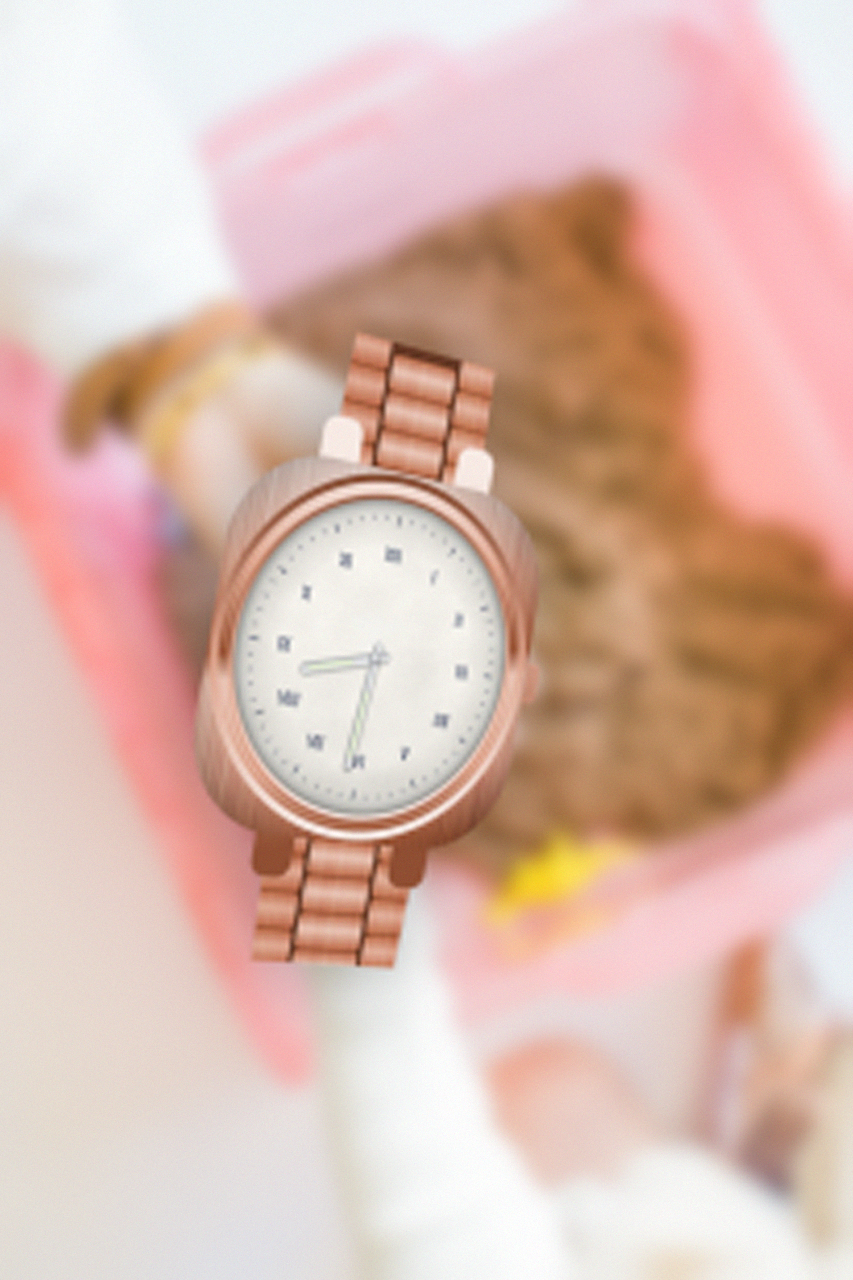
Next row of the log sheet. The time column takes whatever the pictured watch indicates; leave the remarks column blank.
8:31
